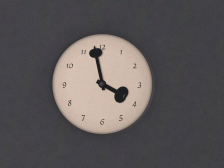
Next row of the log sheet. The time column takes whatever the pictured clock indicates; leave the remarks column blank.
3:58
